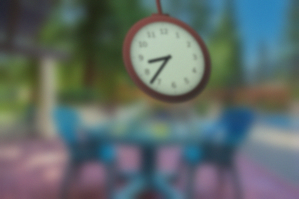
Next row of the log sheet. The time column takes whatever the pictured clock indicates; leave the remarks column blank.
8:37
